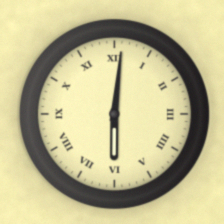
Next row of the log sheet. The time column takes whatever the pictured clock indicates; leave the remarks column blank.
6:01
